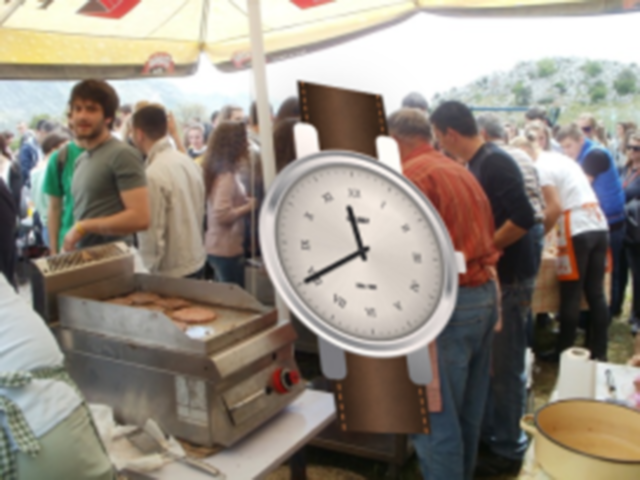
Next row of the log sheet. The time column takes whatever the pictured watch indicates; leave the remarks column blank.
11:40
